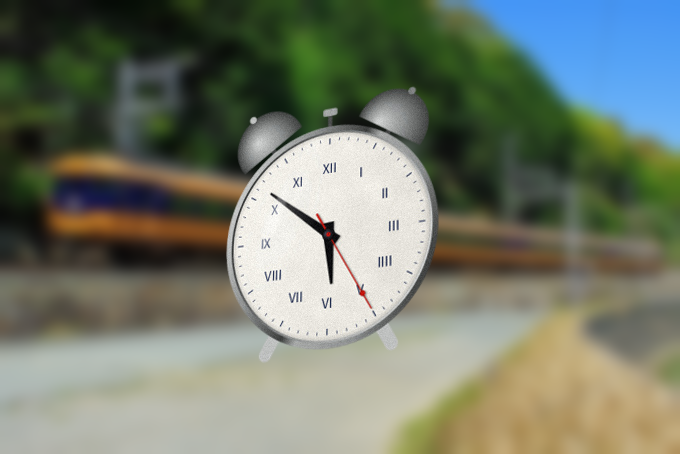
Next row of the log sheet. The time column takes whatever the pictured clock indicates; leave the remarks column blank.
5:51:25
